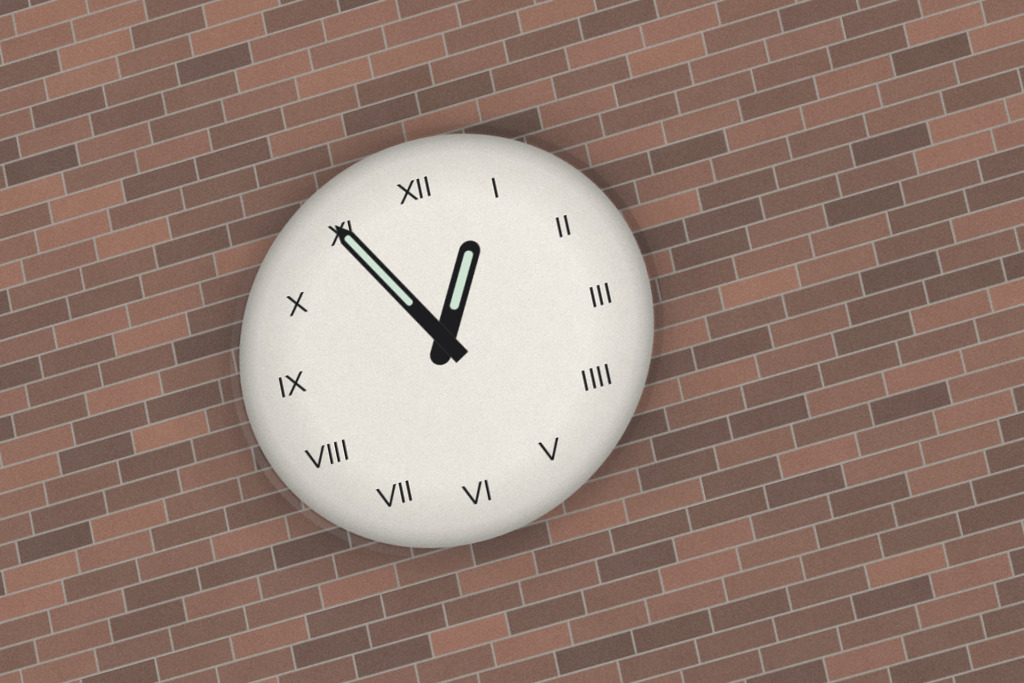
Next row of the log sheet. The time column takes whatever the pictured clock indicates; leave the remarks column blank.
12:55
